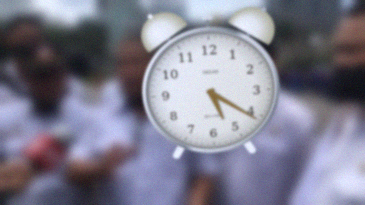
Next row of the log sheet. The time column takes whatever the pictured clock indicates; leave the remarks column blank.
5:21
